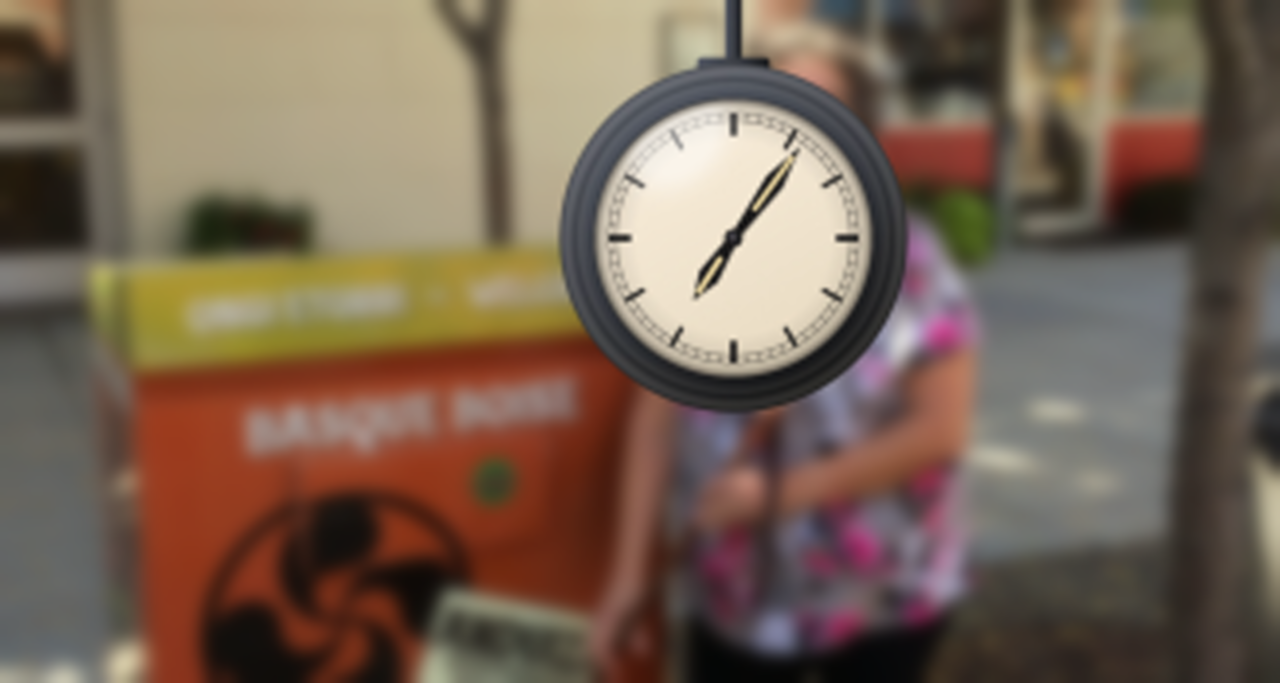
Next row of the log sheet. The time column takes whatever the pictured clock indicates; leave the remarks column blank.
7:06
